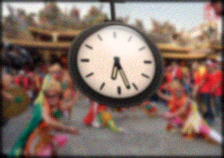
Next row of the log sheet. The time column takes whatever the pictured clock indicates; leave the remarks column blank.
6:27
